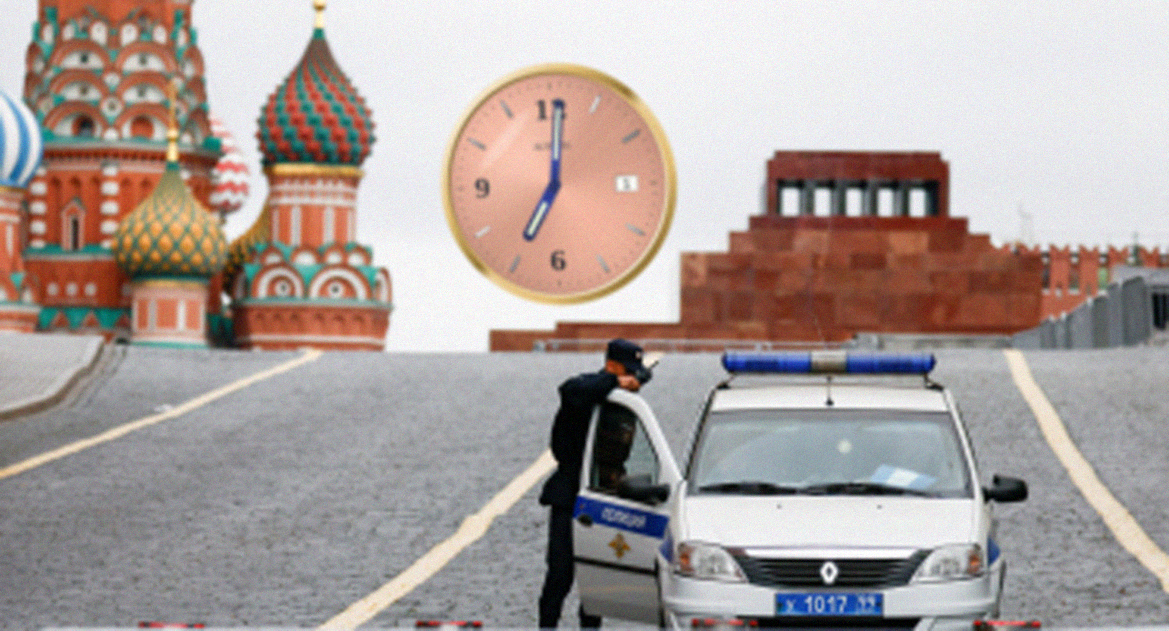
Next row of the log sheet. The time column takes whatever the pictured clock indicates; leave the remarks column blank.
7:01
